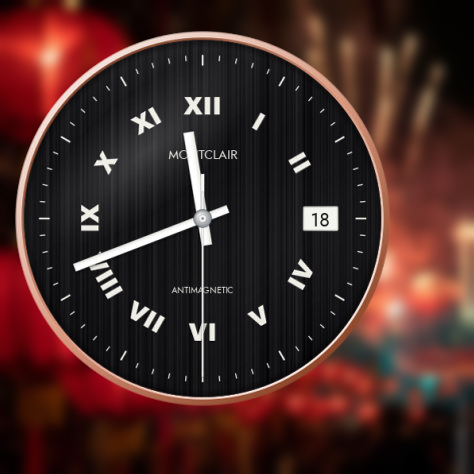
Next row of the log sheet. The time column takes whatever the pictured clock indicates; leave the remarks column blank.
11:41:30
